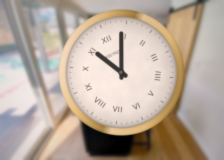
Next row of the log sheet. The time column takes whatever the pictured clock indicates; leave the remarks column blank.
11:04
